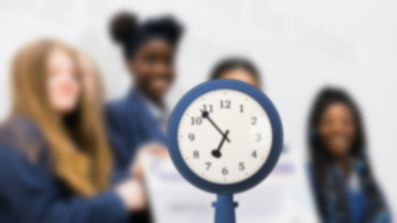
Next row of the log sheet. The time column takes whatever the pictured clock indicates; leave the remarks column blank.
6:53
